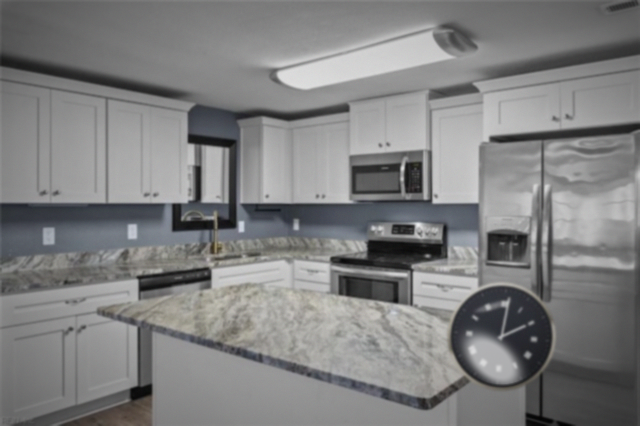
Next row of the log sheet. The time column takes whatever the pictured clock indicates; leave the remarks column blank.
2:01
